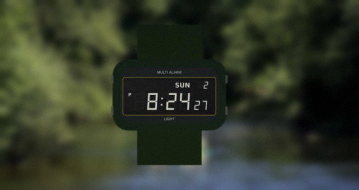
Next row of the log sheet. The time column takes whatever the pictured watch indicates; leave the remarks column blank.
8:24:27
